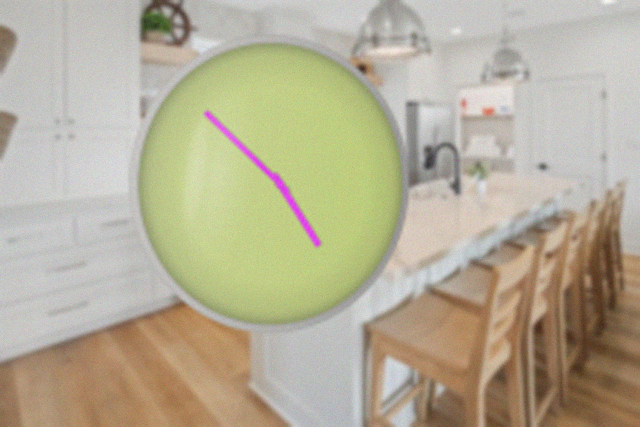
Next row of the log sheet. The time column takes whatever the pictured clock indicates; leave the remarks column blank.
4:52
